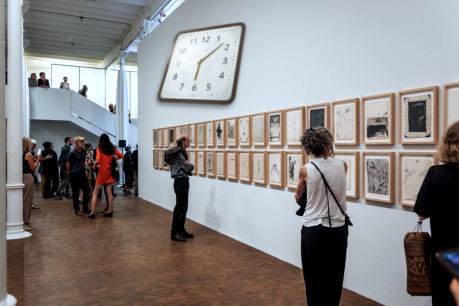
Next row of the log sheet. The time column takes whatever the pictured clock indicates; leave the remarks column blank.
6:08
